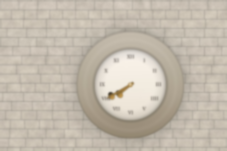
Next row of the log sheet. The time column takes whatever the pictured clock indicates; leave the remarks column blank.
7:40
